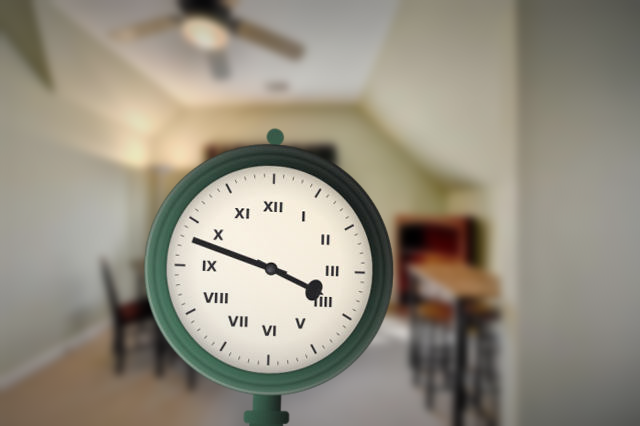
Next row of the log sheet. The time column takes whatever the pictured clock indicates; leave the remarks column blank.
3:48
